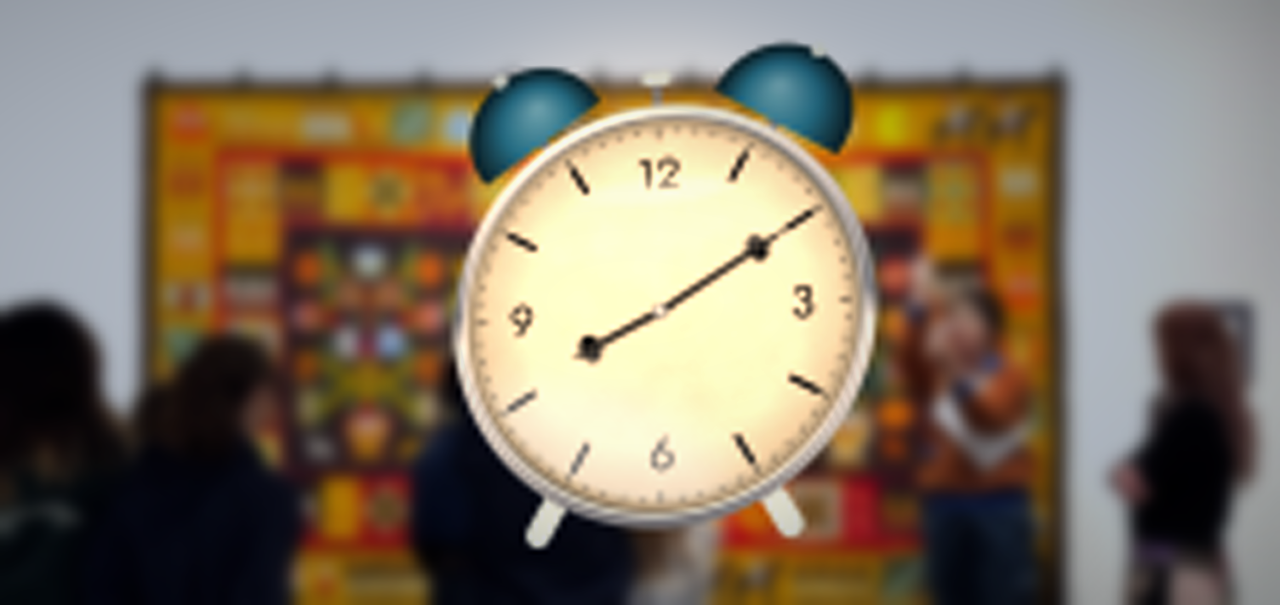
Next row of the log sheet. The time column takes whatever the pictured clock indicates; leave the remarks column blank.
8:10
